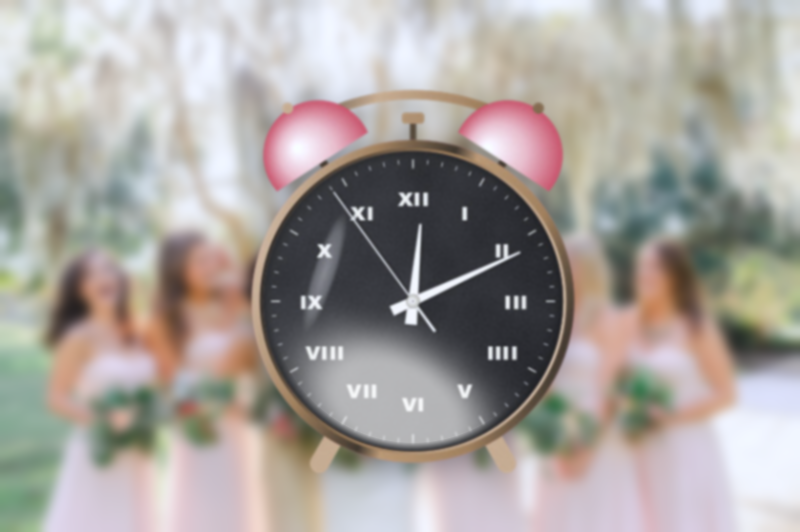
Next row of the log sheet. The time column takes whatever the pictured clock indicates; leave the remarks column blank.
12:10:54
